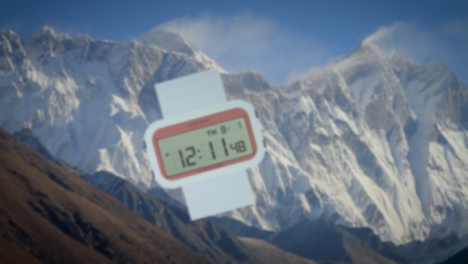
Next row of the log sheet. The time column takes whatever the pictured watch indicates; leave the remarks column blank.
12:11:48
